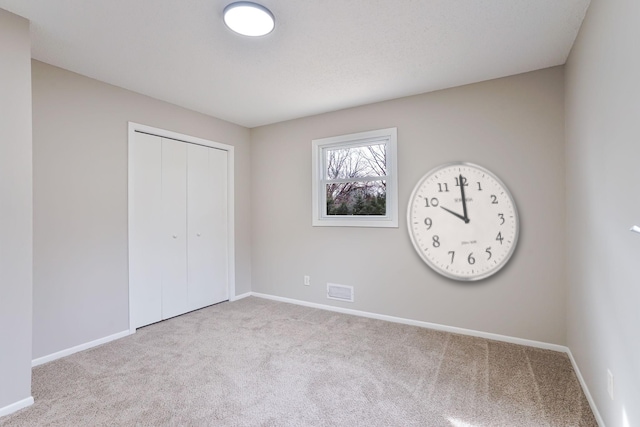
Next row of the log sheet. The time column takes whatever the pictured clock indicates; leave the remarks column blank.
10:00
